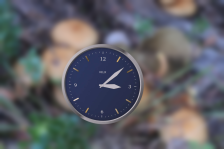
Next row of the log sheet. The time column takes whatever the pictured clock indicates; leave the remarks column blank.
3:08
